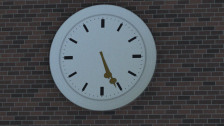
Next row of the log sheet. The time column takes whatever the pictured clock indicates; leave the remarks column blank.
5:26
